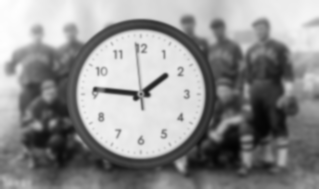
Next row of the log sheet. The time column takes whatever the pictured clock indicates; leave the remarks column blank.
1:45:59
